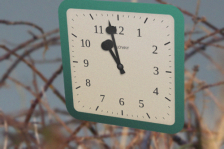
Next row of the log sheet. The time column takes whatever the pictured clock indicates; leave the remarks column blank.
10:58
